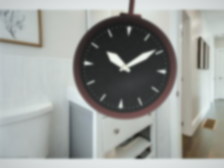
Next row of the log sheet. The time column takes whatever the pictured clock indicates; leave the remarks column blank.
10:09
